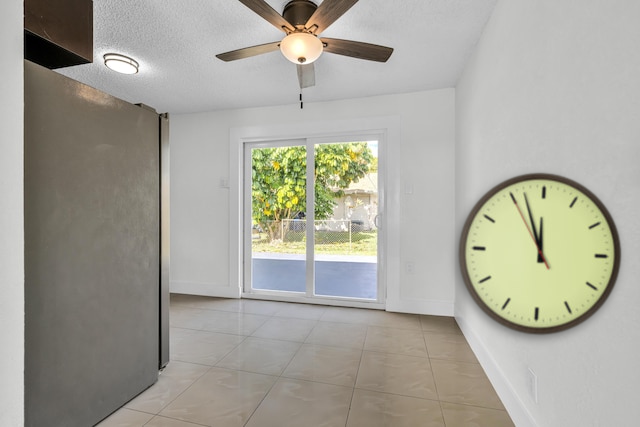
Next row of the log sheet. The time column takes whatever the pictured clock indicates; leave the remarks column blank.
11:56:55
